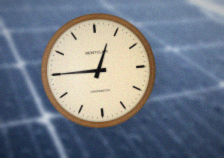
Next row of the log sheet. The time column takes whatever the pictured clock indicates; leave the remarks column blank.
12:45
